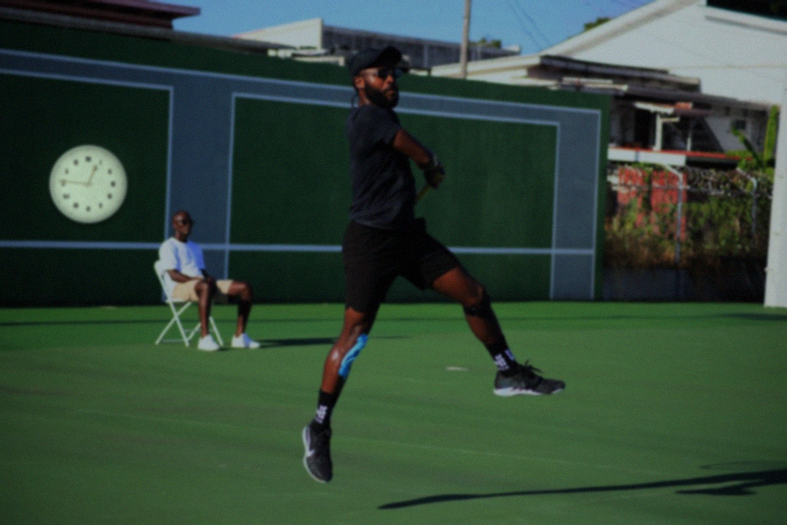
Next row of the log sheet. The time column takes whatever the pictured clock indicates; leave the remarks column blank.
12:46
